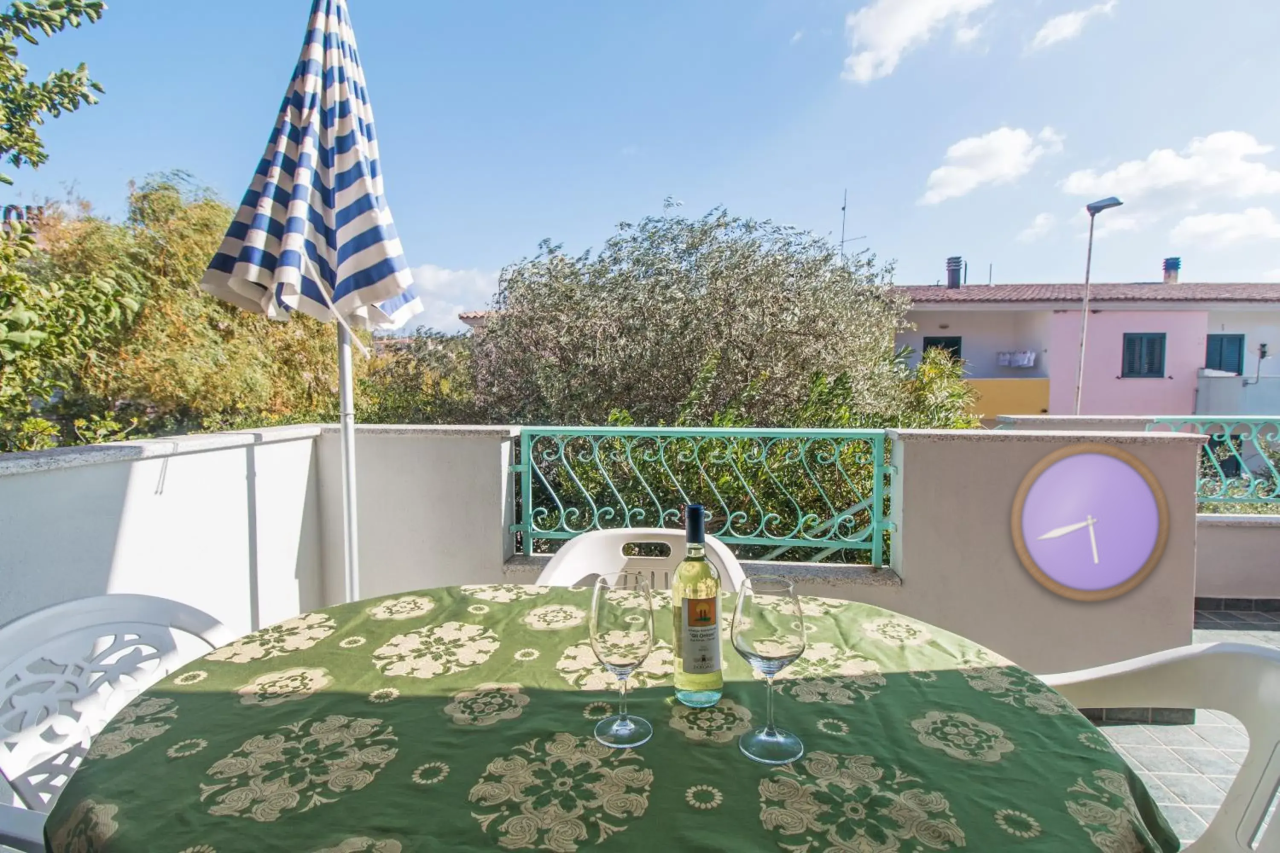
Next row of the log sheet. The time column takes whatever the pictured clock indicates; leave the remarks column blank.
5:42
